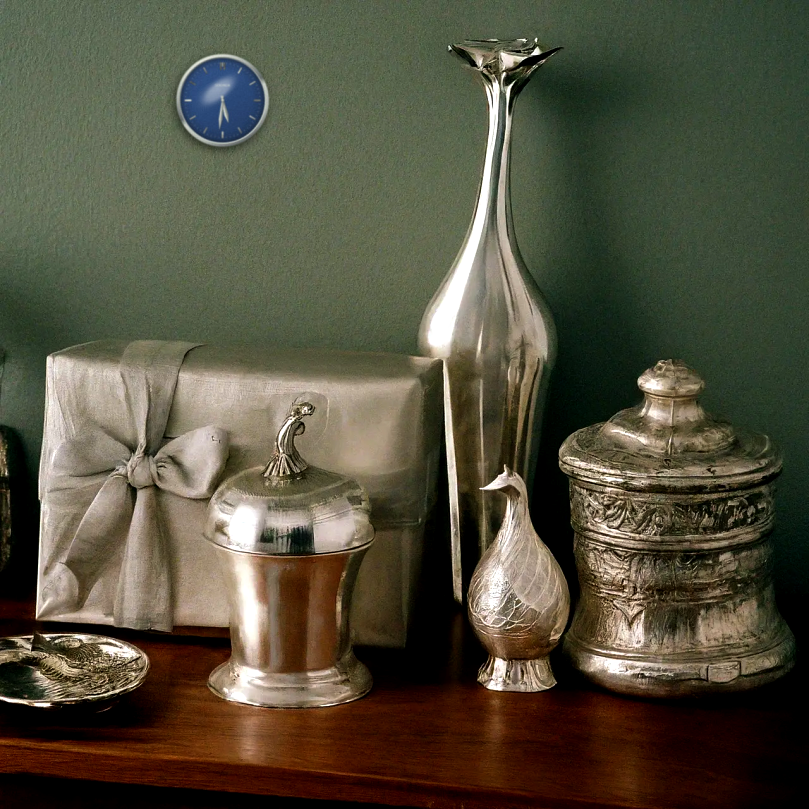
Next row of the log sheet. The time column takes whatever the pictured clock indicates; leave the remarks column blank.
5:31
